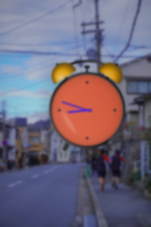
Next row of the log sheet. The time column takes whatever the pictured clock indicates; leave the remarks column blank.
8:48
